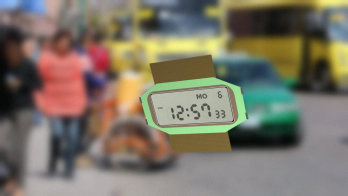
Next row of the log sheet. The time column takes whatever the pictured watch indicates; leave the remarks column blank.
12:57:33
